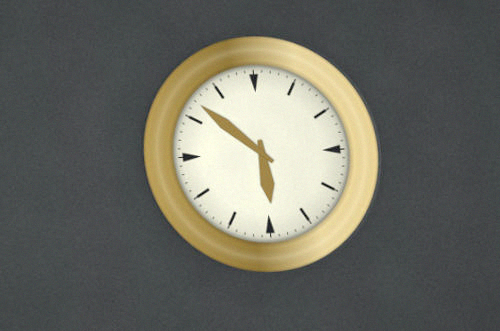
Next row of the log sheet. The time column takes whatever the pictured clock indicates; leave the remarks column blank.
5:52
